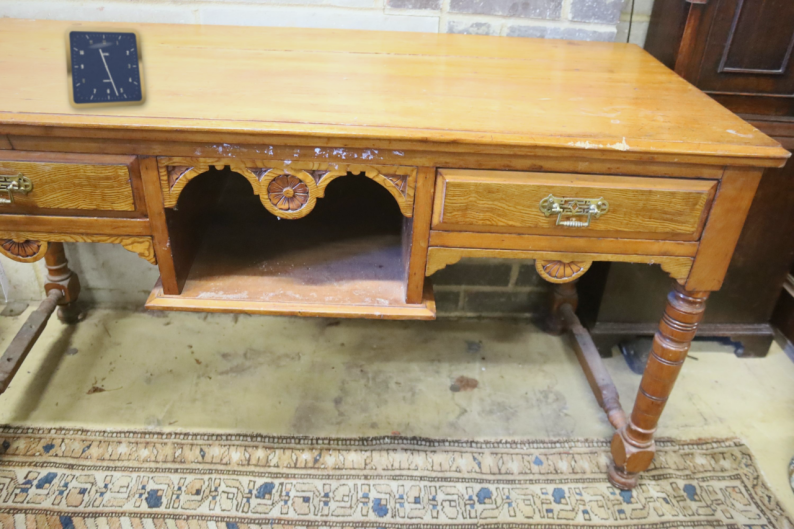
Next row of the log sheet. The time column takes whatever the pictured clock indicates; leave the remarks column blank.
11:27
